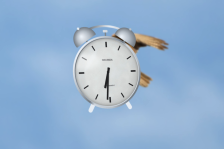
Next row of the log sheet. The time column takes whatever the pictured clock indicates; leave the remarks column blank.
6:31
